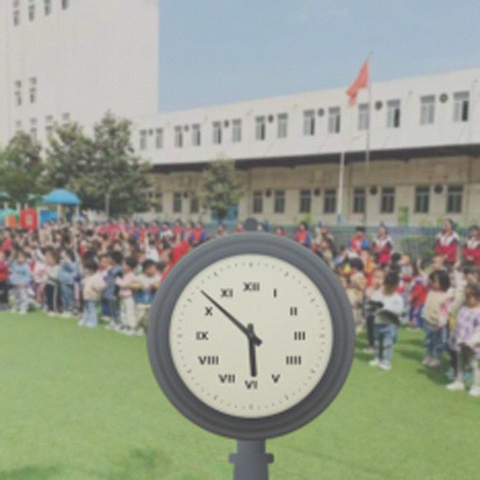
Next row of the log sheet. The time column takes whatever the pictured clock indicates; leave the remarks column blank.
5:52
